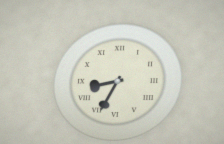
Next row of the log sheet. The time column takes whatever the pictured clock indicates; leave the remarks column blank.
8:34
